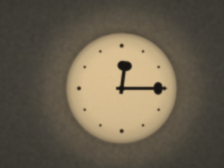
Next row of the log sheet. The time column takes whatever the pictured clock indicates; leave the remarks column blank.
12:15
